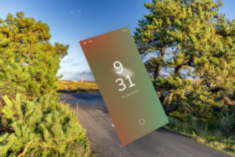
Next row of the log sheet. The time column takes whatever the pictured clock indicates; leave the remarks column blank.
9:31
